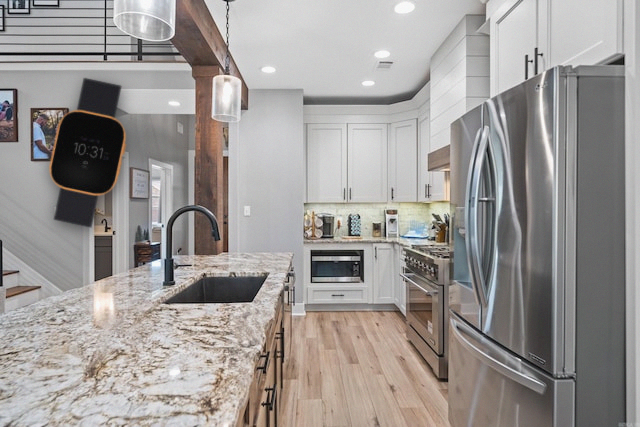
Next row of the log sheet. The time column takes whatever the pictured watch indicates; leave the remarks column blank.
10:31
